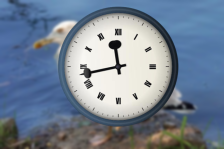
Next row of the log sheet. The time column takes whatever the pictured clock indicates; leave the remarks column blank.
11:43
